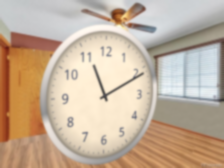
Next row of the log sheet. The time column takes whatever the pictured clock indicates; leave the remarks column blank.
11:11
